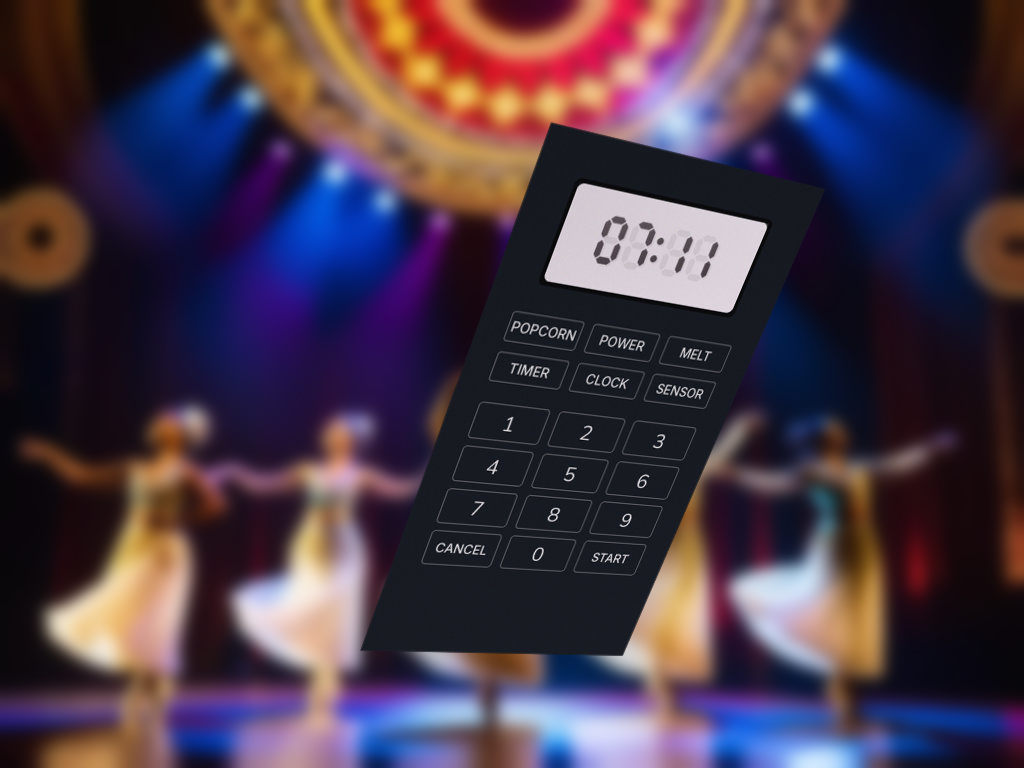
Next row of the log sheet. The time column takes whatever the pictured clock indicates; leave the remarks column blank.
7:11
